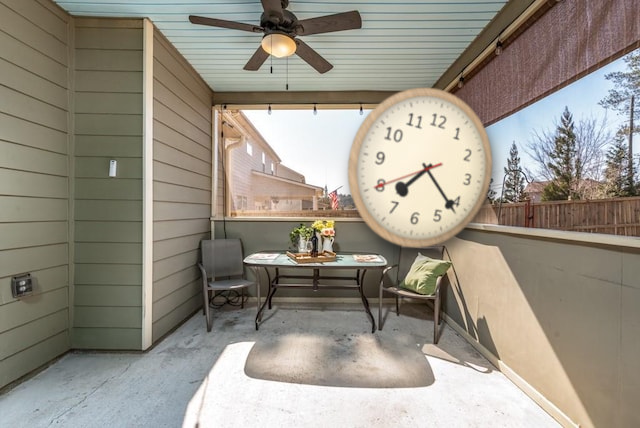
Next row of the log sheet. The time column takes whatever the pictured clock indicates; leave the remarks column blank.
7:21:40
